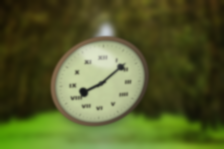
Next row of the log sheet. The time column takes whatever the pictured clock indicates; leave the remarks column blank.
8:08
